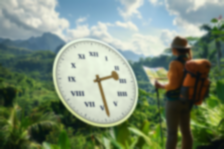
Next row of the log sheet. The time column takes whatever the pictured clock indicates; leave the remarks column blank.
2:29
